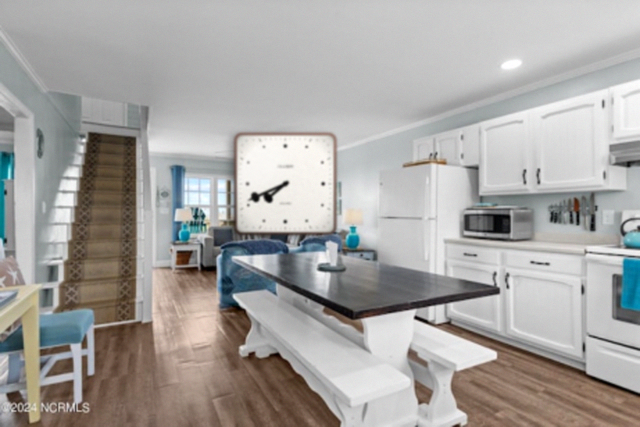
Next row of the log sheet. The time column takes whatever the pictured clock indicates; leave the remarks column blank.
7:41
